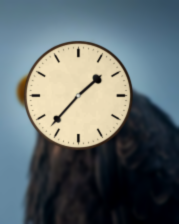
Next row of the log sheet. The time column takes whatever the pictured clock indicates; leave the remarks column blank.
1:37
